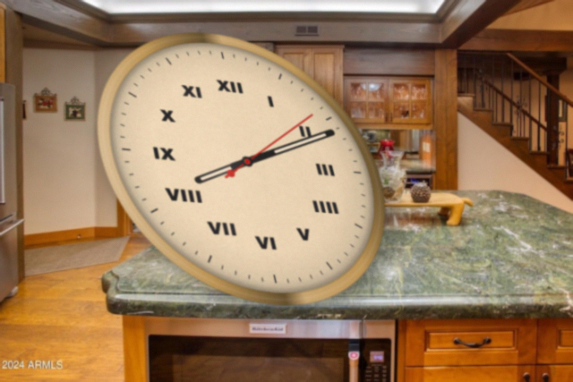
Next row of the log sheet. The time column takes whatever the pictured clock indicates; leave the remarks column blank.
8:11:09
